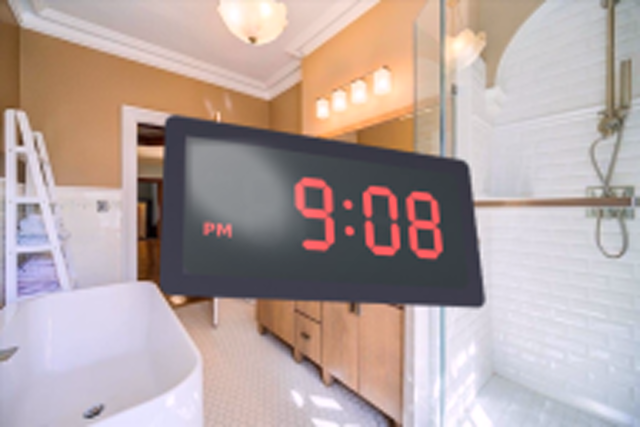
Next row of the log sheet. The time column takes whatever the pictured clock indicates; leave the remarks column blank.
9:08
